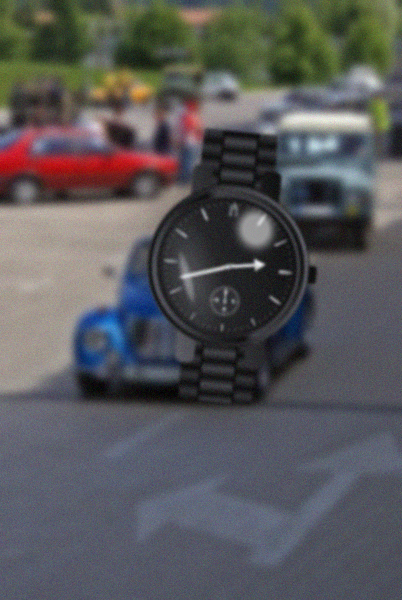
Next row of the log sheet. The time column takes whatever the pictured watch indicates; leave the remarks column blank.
2:42
